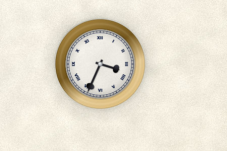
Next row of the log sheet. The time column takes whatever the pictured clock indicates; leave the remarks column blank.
3:34
